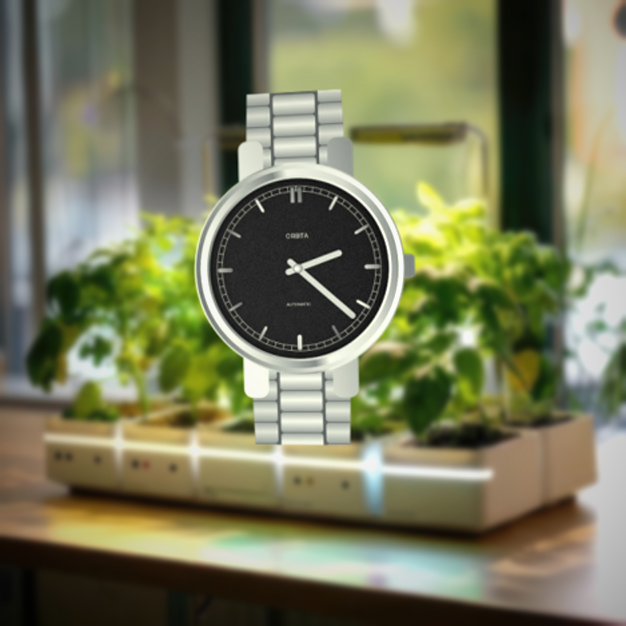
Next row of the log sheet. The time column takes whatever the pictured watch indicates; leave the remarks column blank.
2:22
